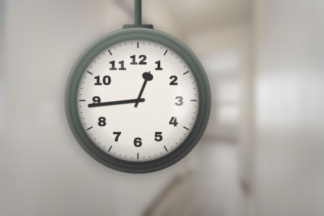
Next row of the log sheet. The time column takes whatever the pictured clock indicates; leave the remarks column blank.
12:44
